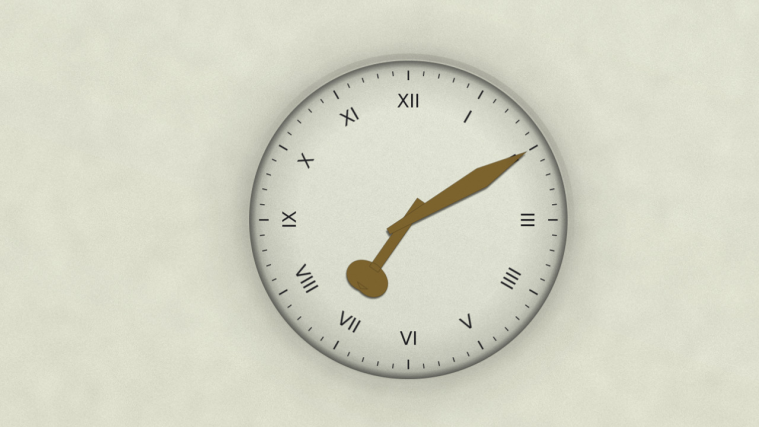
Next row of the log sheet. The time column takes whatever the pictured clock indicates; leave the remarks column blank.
7:10
